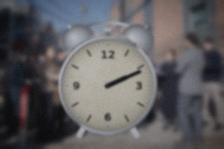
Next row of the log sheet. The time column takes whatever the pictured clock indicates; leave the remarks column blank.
2:11
